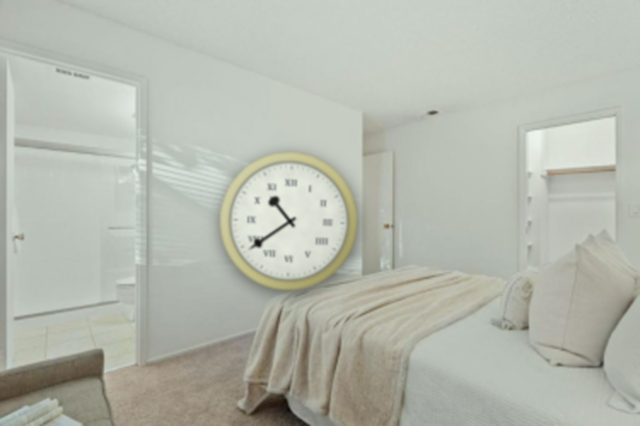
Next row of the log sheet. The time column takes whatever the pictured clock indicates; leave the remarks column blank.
10:39
